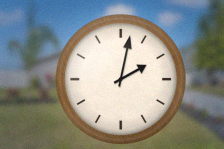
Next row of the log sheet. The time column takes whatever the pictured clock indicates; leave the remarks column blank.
2:02
